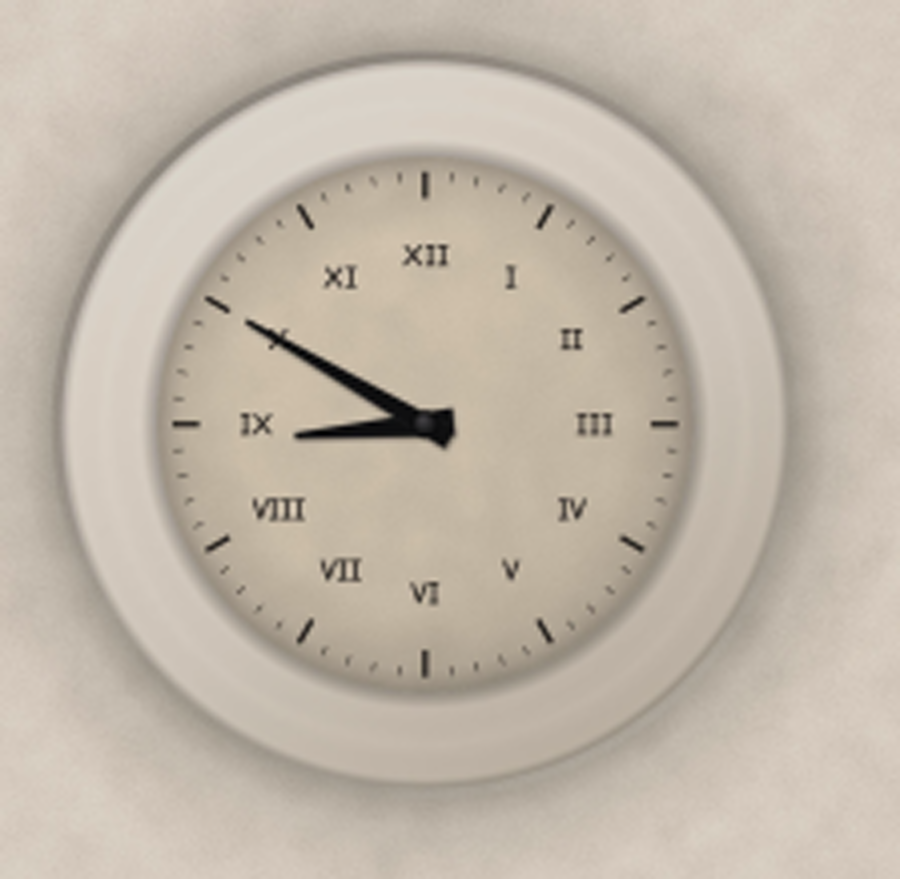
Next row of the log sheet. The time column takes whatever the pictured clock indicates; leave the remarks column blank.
8:50
